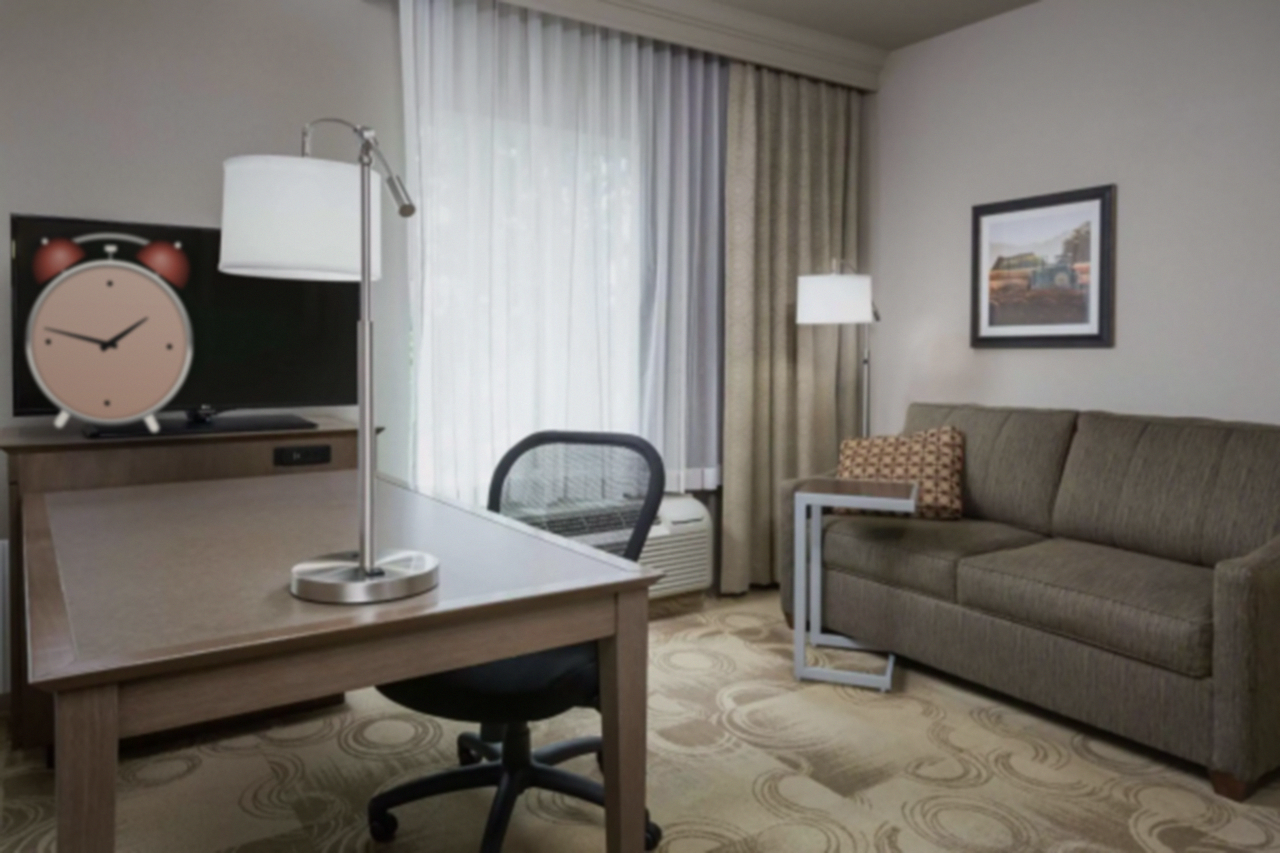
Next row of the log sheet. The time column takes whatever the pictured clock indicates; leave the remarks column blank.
1:47
